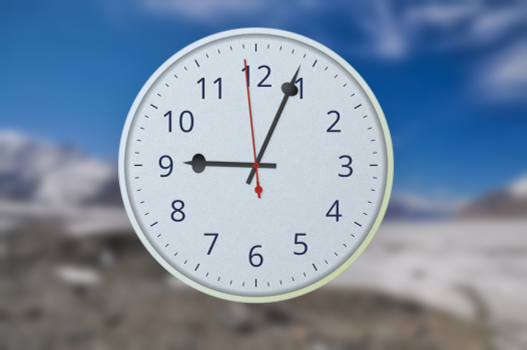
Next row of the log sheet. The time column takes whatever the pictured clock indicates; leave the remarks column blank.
9:03:59
